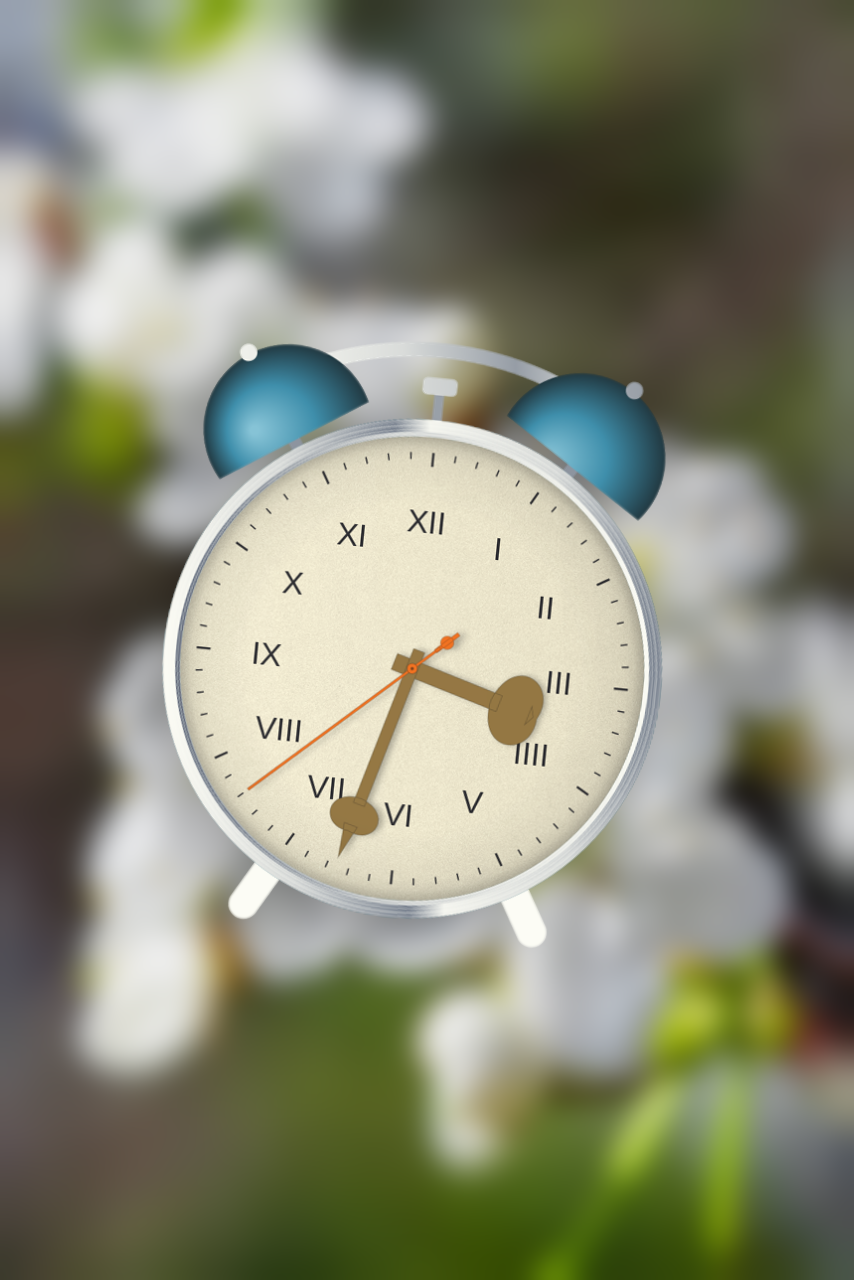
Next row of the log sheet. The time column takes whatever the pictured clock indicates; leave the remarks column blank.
3:32:38
